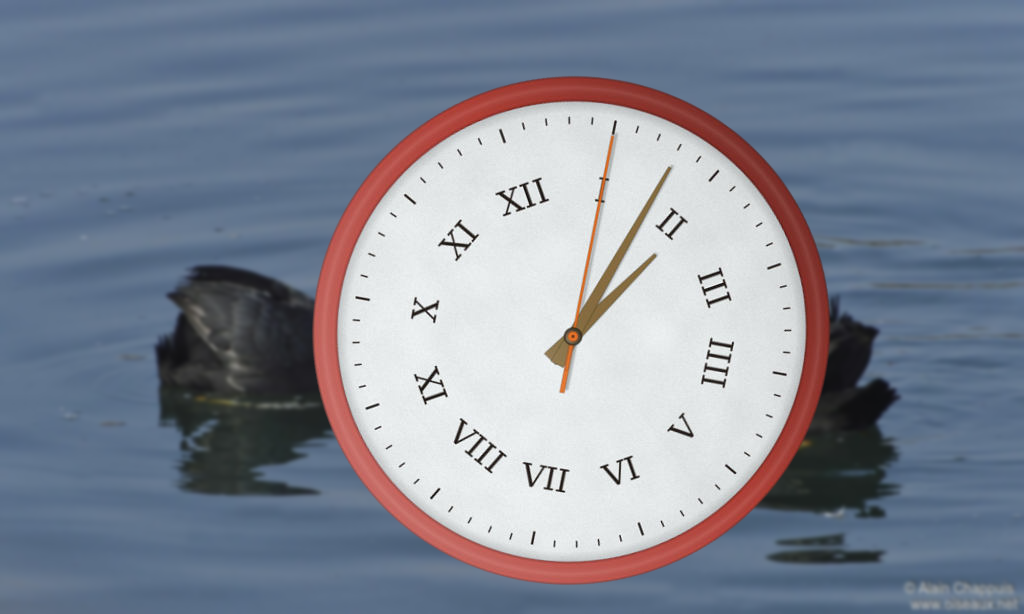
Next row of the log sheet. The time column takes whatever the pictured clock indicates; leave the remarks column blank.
2:08:05
